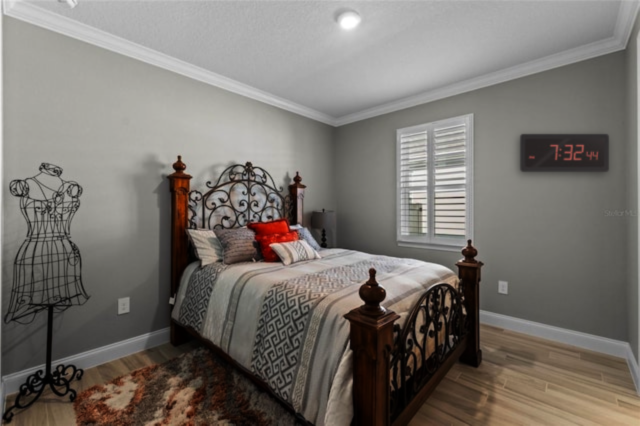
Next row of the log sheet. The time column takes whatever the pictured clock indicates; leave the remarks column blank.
7:32
